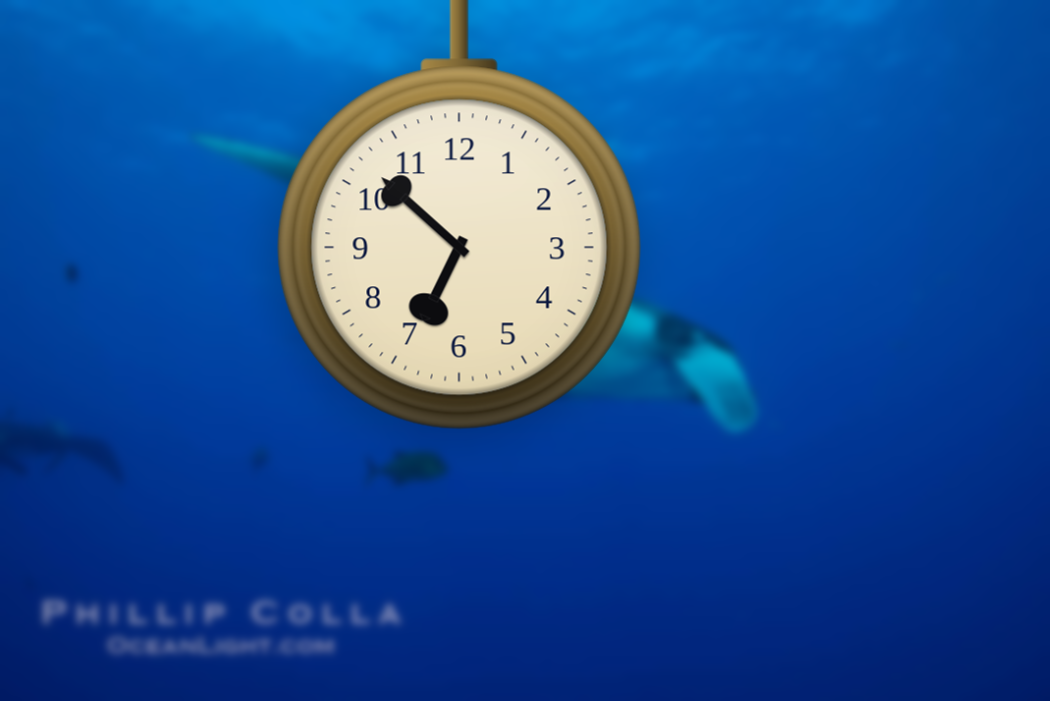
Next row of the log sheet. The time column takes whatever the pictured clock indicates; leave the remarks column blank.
6:52
